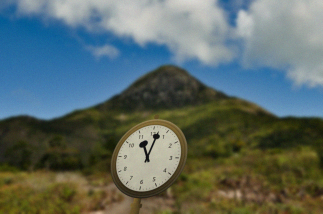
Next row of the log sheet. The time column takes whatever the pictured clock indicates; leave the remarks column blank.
11:02
